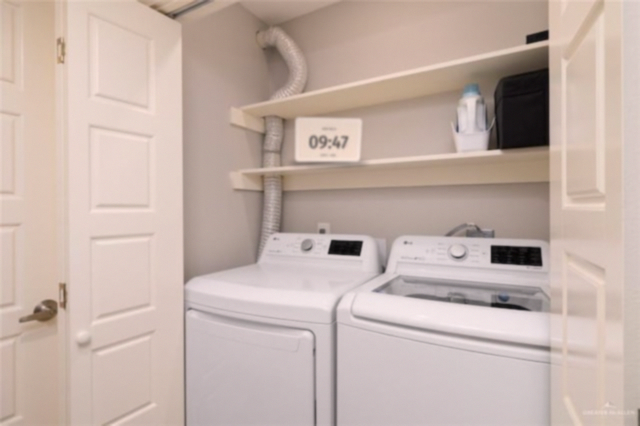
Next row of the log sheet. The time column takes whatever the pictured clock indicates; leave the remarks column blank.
9:47
